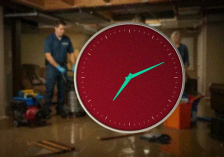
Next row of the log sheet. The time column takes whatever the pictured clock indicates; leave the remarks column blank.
7:11
